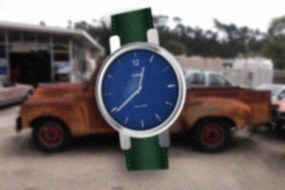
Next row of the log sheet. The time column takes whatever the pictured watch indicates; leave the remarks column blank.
12:39
